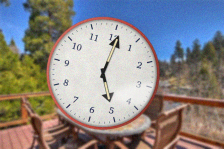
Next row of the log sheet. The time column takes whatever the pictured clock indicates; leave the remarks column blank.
5:01
